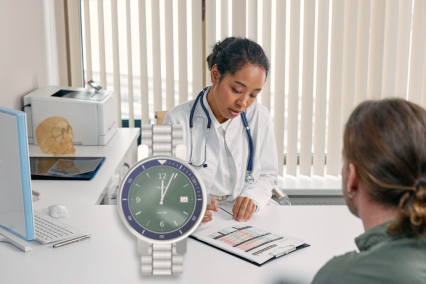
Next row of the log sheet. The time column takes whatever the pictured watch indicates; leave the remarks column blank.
12:04
